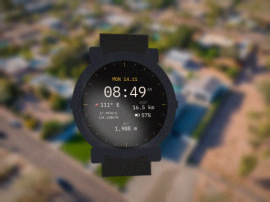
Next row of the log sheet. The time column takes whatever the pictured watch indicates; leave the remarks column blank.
8:49
